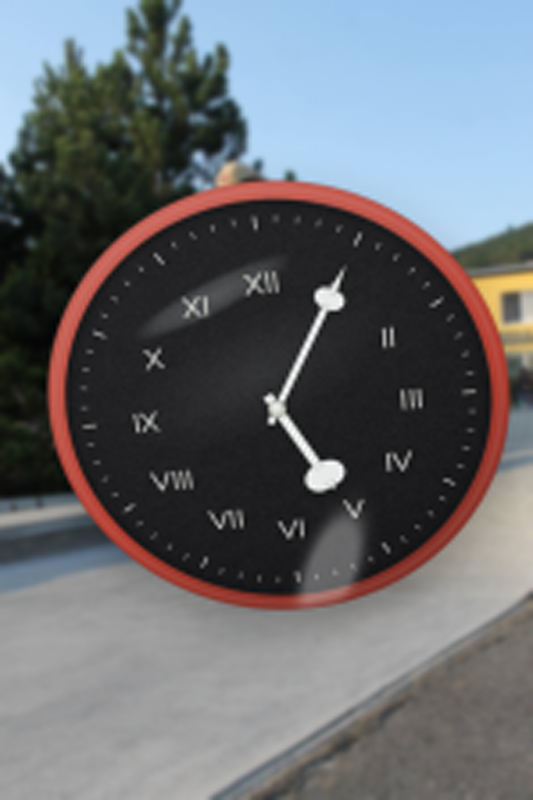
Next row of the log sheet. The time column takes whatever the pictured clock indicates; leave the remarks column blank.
5:05
